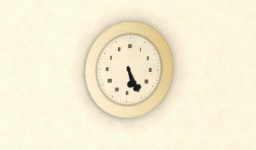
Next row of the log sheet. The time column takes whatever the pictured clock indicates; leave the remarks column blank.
5:25
